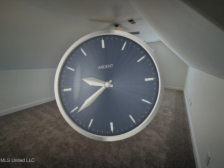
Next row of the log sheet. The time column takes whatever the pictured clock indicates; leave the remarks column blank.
9:39
